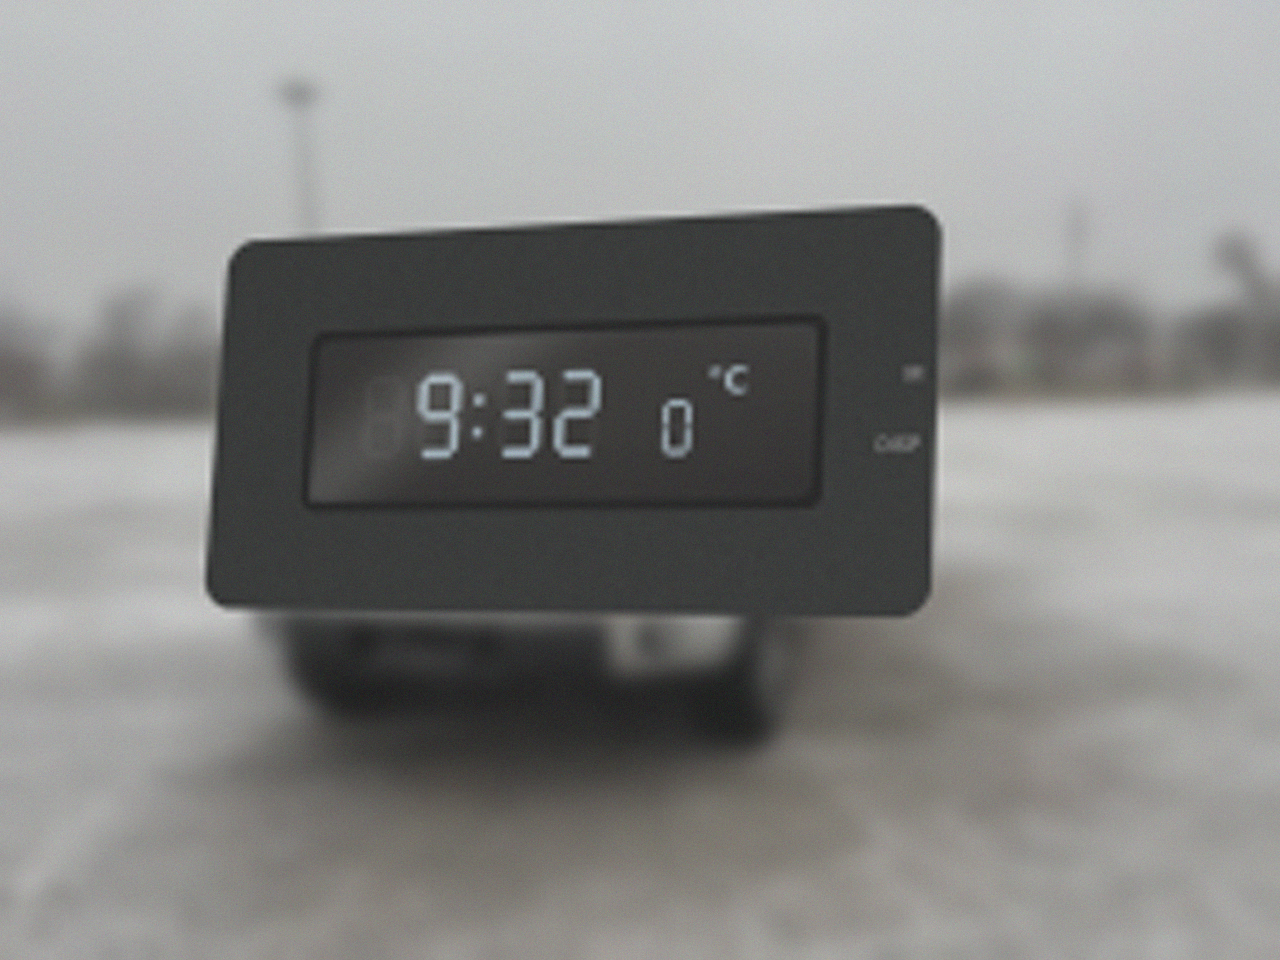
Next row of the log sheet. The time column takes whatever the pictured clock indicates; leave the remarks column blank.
9:32
